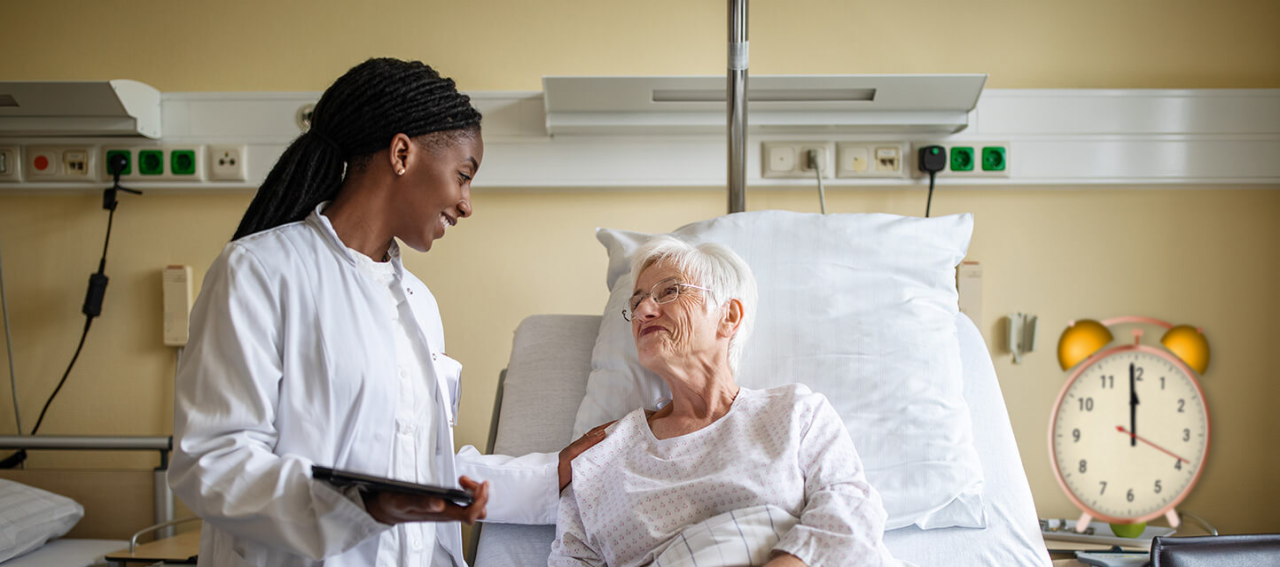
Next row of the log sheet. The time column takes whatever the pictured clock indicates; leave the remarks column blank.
11:59:19
